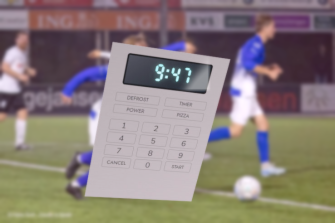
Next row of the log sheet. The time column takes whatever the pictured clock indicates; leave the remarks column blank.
9:47
